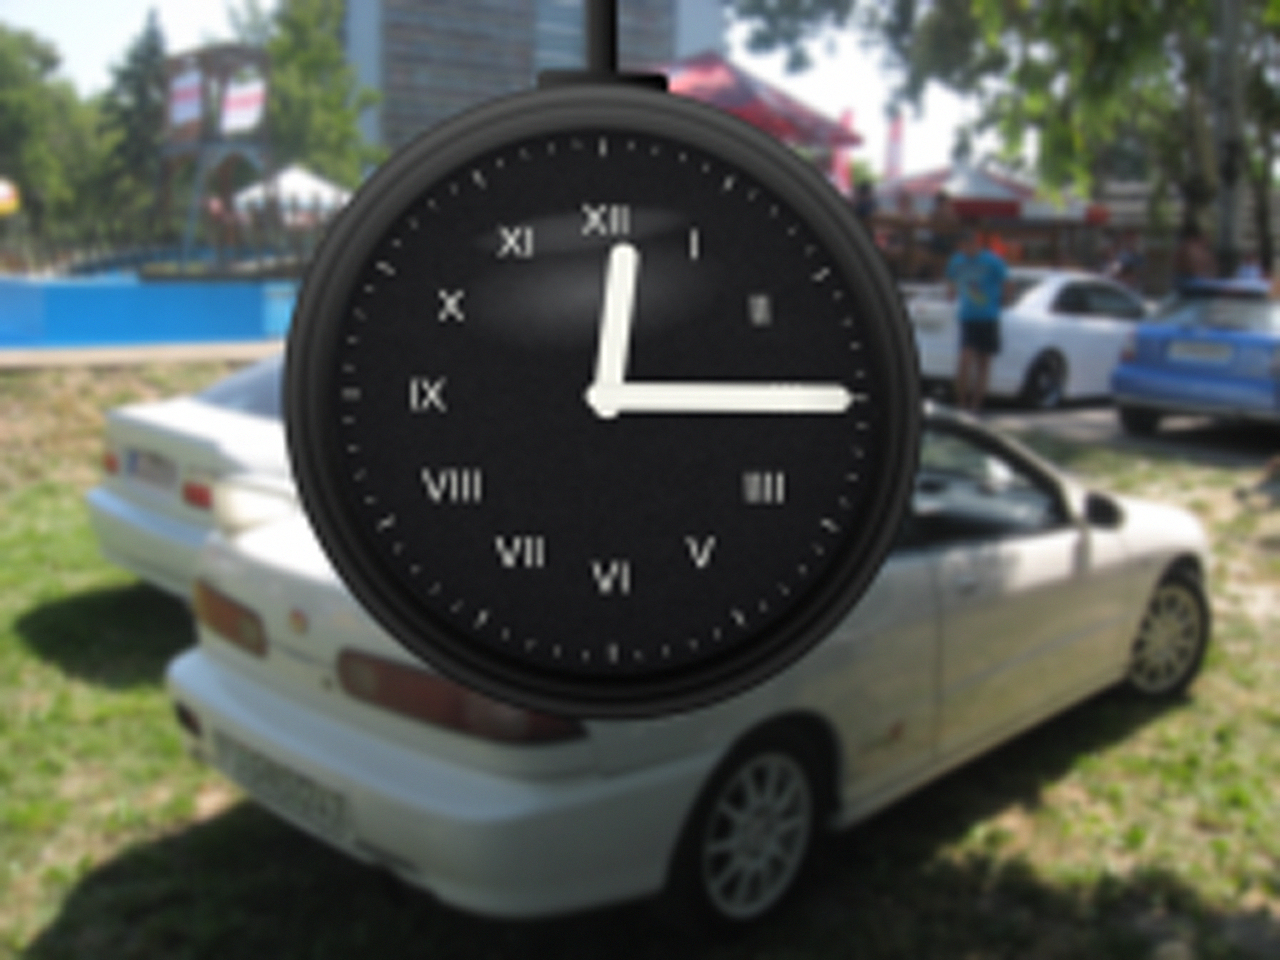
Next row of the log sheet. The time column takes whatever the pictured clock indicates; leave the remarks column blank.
12:15
